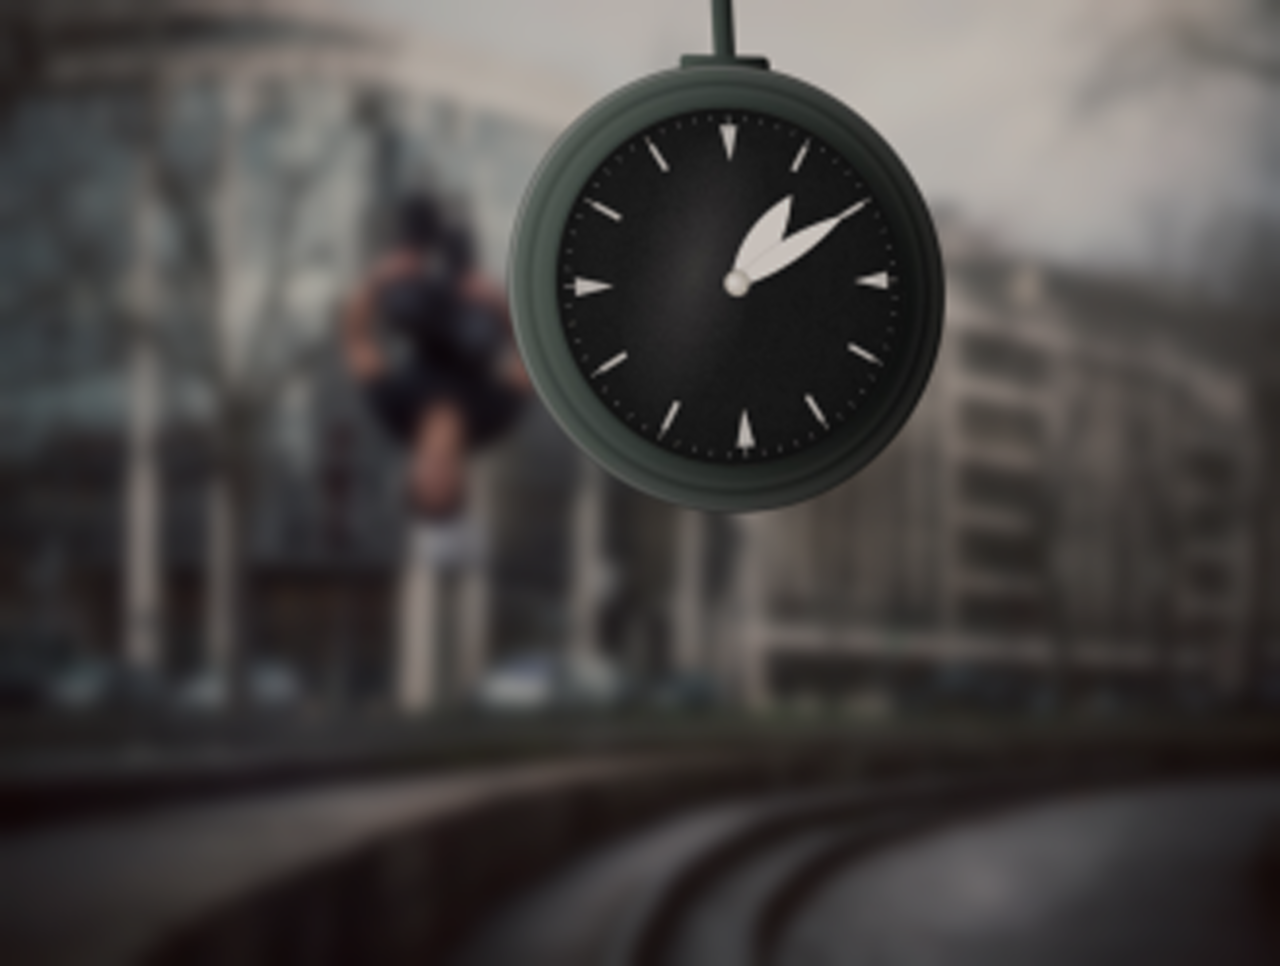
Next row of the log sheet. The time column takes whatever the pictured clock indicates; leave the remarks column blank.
1:10
